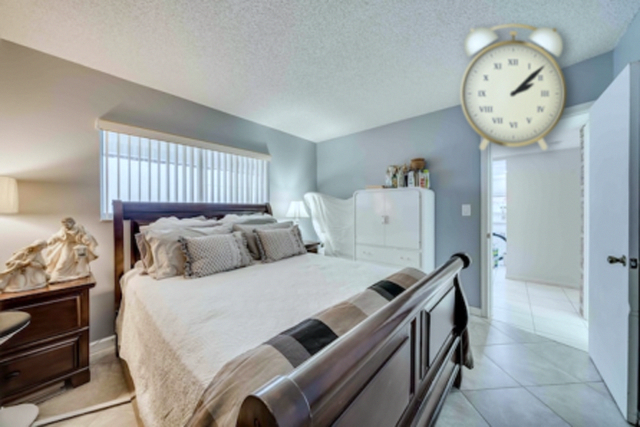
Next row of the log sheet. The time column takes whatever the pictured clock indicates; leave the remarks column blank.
2:08
